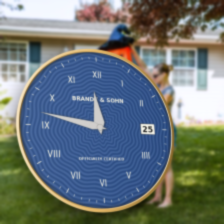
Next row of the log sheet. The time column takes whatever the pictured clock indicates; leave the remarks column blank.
11:47
